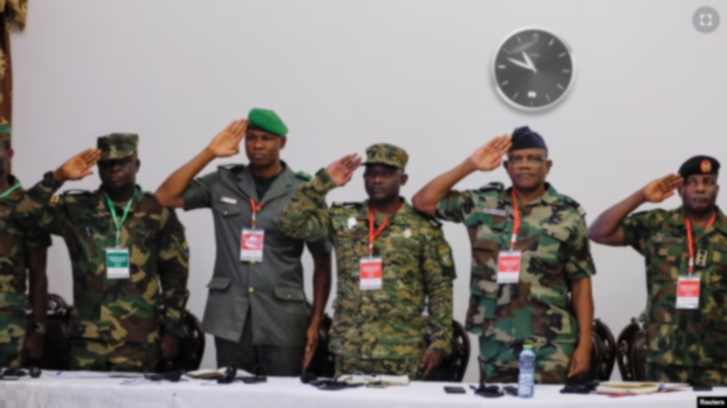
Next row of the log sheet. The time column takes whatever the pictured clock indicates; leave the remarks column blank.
10:48
